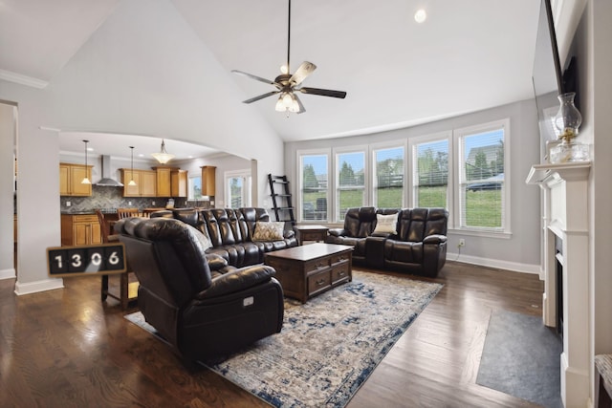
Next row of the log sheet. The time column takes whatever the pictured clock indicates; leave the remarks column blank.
13:06
